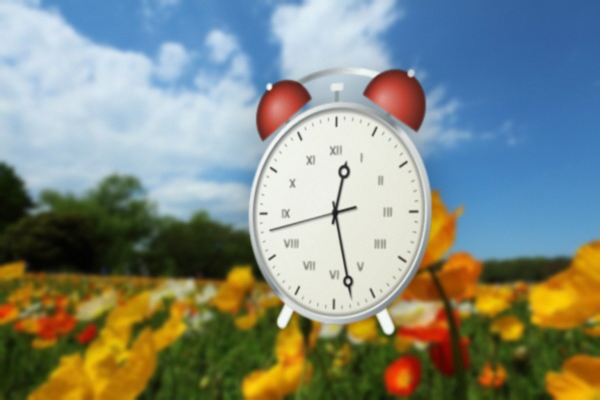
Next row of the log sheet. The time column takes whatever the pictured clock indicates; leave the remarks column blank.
12:27:43
